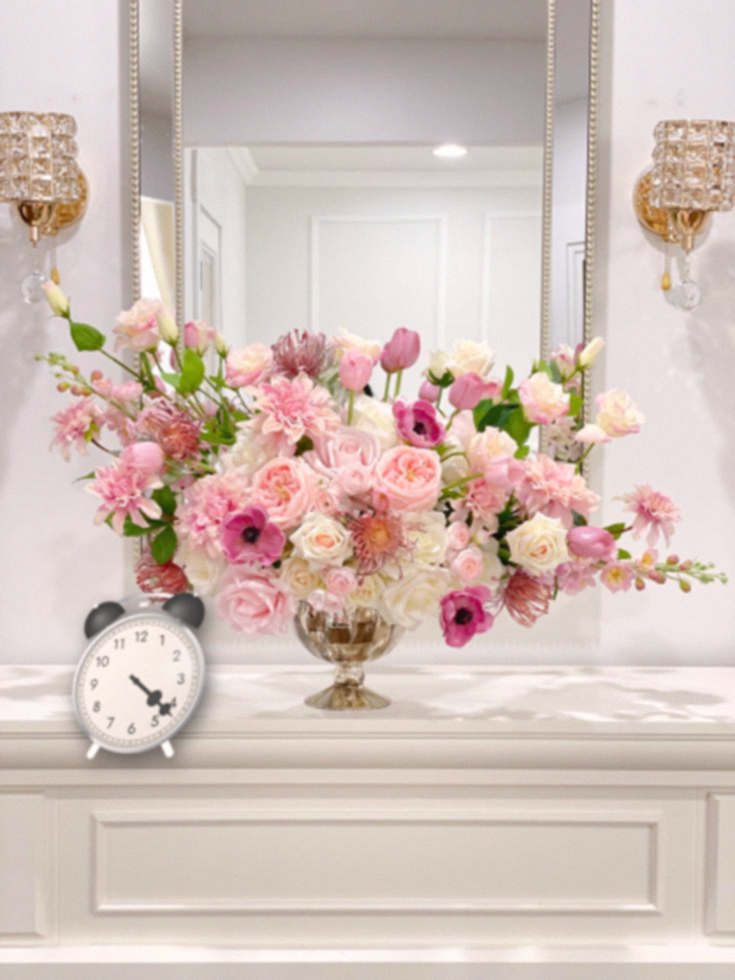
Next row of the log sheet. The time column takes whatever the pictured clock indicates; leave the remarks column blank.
4:22
